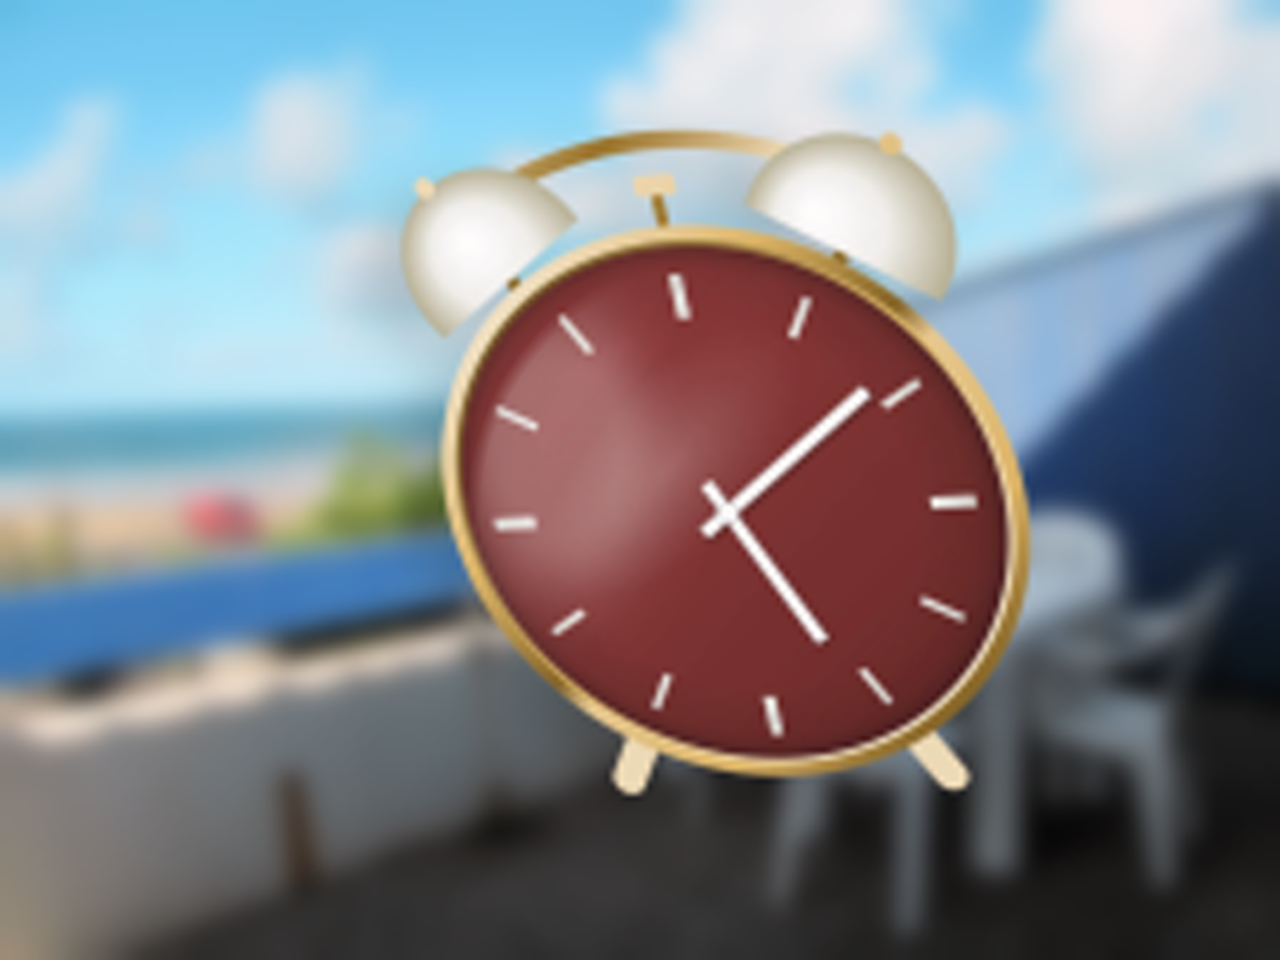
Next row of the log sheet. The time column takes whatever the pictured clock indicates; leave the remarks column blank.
5:09
